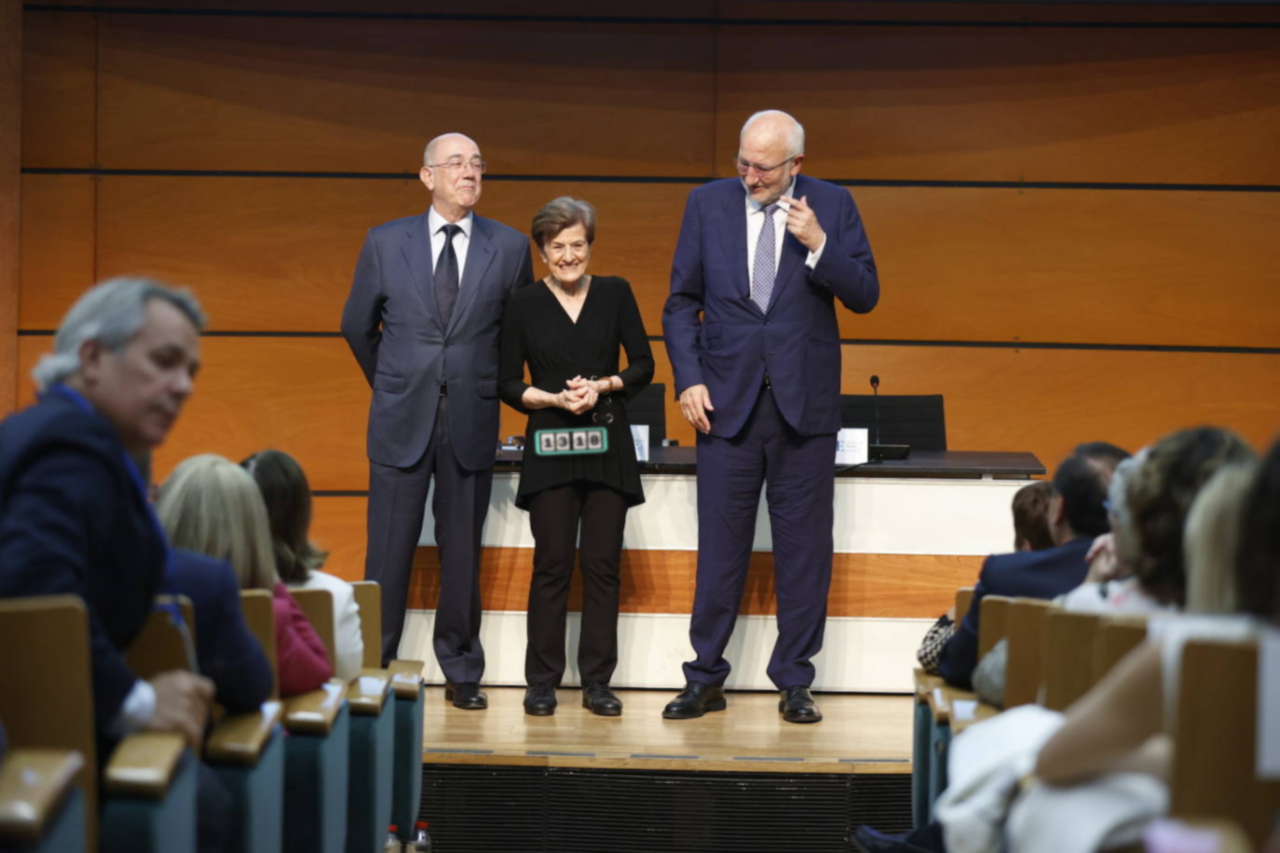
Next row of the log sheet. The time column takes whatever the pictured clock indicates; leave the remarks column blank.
13:18
